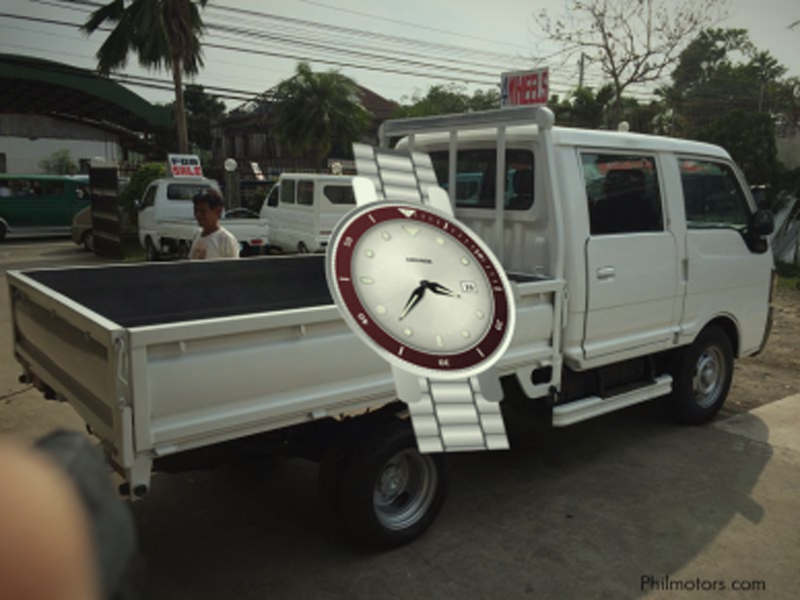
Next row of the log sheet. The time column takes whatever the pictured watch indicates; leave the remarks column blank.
3:37
